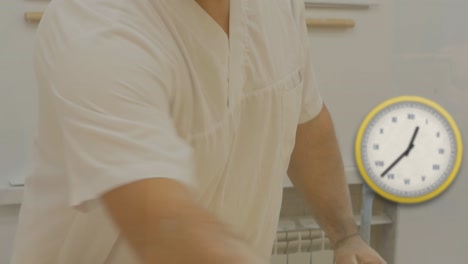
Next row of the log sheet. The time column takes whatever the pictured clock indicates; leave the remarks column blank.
12:37
